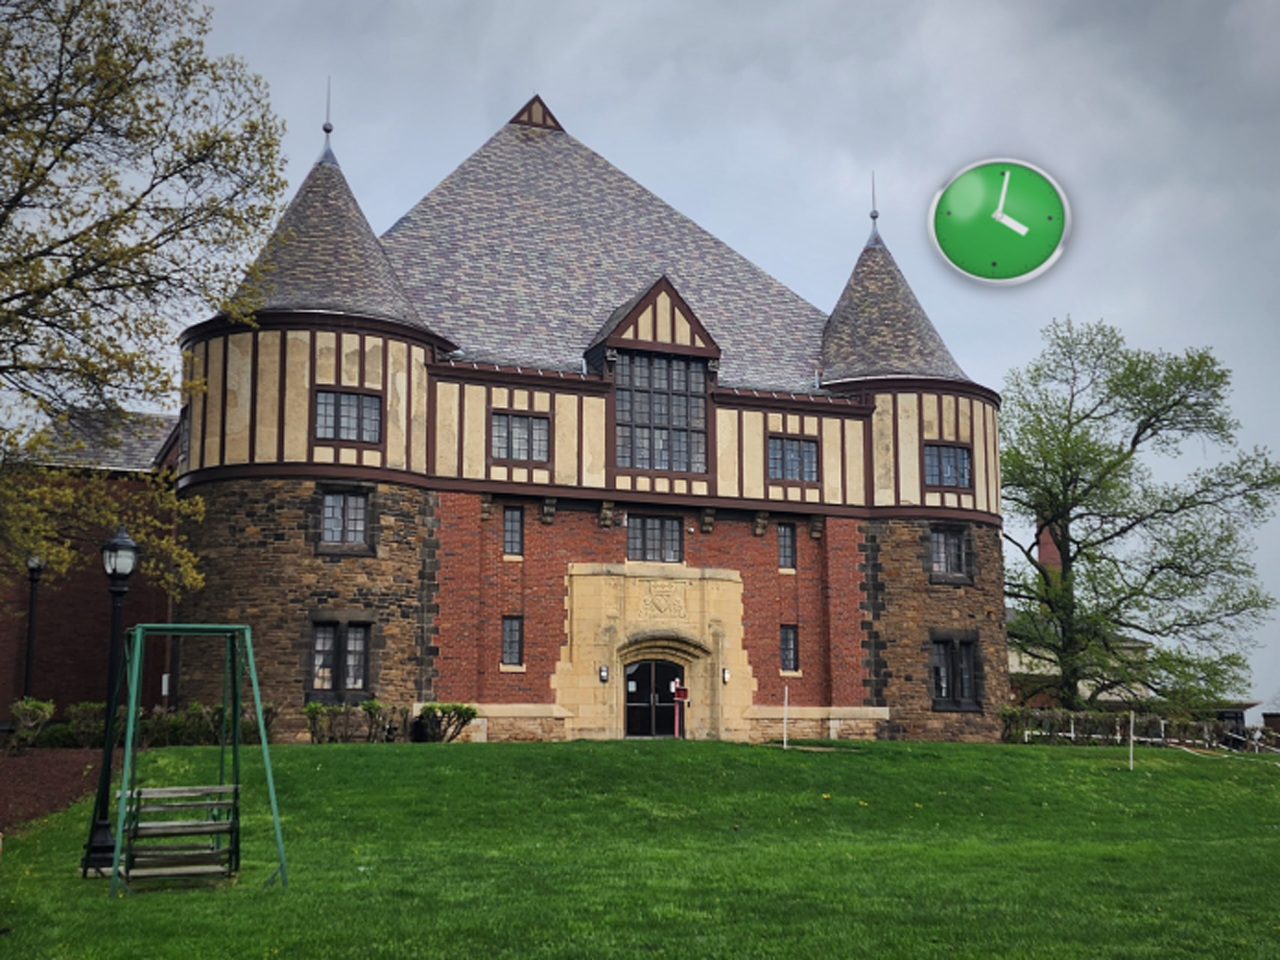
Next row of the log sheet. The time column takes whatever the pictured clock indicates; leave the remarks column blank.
4:01
